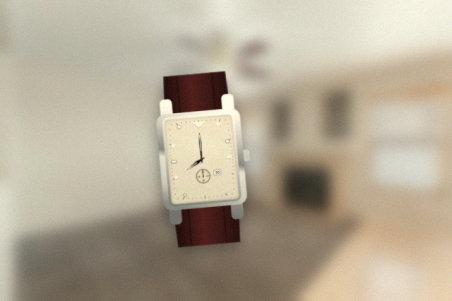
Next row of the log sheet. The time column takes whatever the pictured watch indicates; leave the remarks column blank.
8:00
